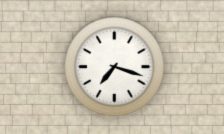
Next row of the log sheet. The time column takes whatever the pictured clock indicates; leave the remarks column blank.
7:18
